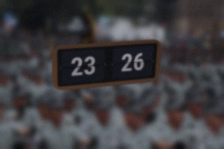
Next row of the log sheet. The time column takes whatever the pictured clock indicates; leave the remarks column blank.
23:26
